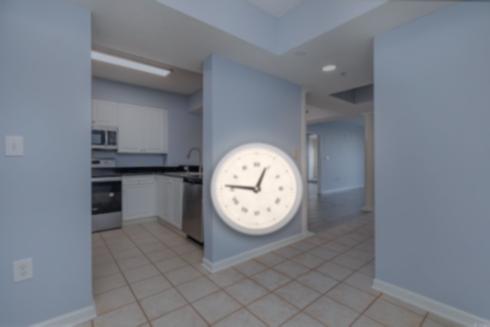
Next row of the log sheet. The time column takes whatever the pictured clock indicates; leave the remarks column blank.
12:46
